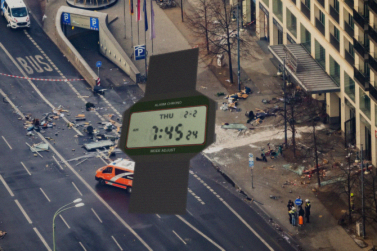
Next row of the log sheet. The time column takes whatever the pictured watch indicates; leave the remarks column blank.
7:45:24
